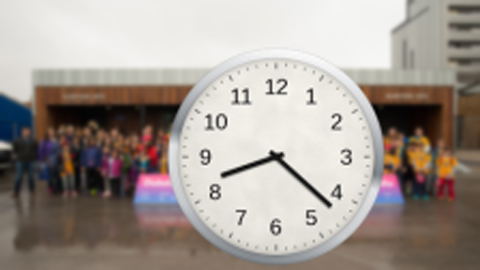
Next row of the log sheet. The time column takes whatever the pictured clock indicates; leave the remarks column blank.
8:22
